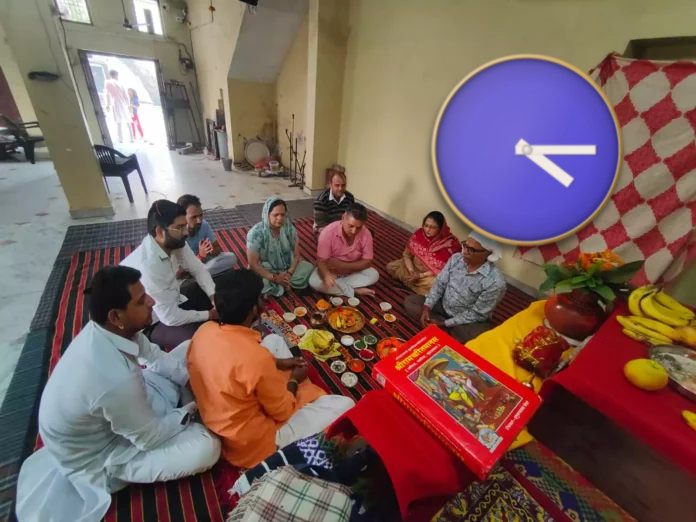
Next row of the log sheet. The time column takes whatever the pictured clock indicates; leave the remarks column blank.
4:15
